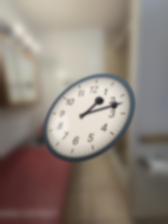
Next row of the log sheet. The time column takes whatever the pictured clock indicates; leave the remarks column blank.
1:12
